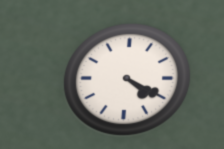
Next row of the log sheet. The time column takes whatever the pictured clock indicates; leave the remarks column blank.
4:20
